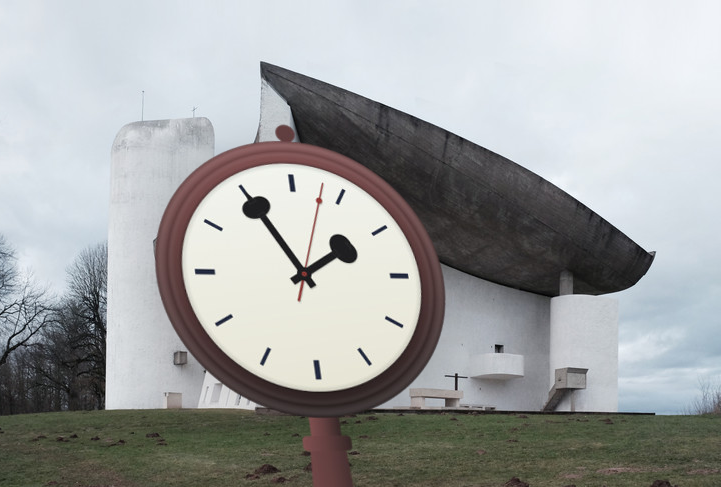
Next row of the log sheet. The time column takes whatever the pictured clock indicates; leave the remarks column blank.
1:55:03
